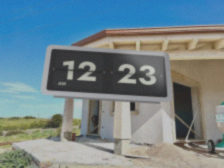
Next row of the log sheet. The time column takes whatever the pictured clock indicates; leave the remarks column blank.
12:23
